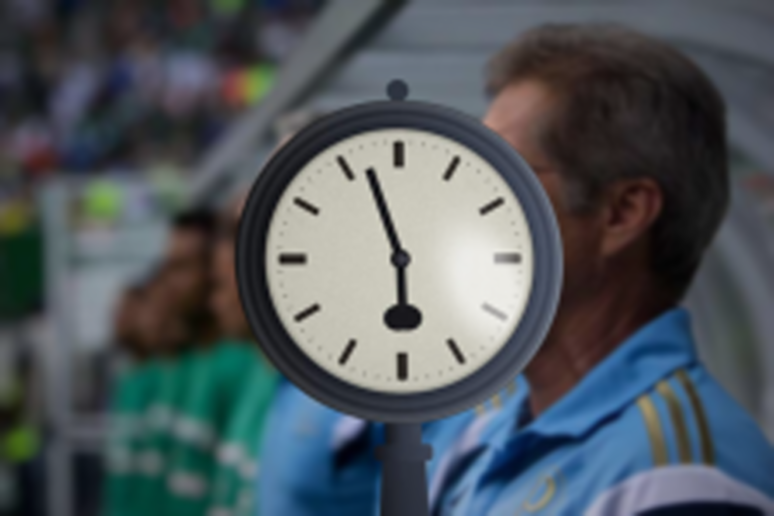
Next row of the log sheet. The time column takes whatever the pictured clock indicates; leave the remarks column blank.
5:57
